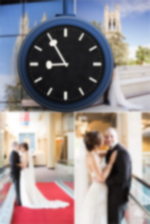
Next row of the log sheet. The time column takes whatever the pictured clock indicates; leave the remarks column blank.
8:55
